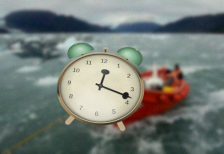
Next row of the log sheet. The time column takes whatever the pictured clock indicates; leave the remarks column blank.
12:18
